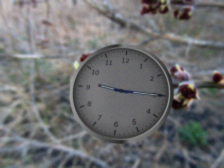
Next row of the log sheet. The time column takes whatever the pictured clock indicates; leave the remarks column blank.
9:15
